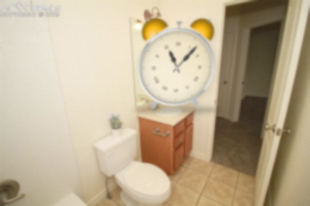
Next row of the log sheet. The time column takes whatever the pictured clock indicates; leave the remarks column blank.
11:07
